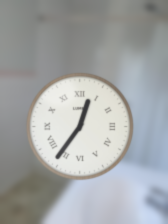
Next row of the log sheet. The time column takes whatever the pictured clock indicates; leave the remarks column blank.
12:36
